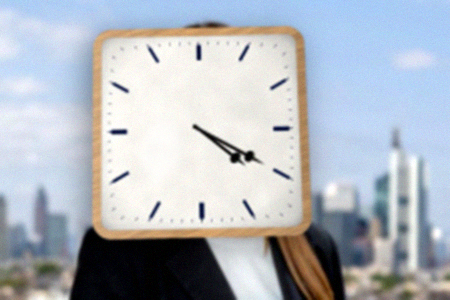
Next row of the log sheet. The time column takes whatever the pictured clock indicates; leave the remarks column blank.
4:20
